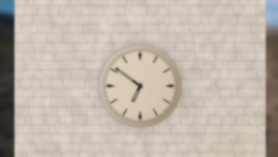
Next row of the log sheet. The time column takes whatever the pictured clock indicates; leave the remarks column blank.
6:51
